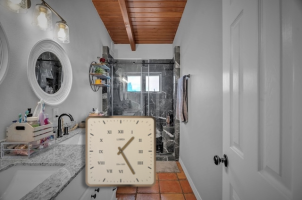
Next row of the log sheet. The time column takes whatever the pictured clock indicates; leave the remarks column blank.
1:25
